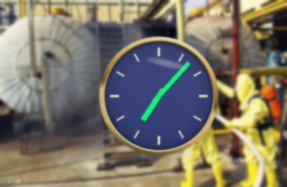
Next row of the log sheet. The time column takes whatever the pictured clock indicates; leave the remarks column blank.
7:07
